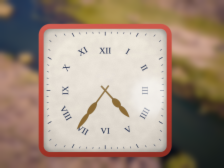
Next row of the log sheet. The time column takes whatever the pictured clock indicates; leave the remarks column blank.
4:36
